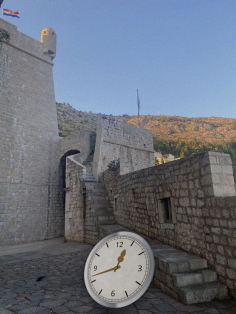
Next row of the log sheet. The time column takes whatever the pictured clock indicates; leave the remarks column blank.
12:42
